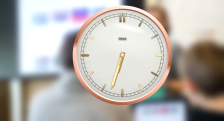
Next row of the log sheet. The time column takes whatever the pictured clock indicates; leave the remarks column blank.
6:33
